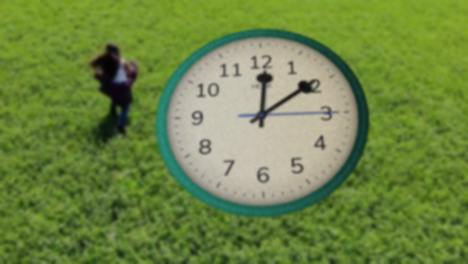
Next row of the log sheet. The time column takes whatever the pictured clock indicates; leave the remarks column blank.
12:09:15
